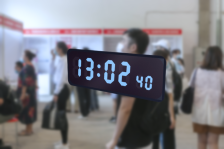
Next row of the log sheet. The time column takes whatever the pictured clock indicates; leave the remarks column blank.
13:02:40
